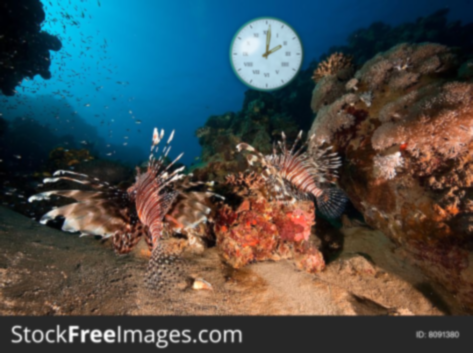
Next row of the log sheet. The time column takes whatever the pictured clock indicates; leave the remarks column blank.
2:01
